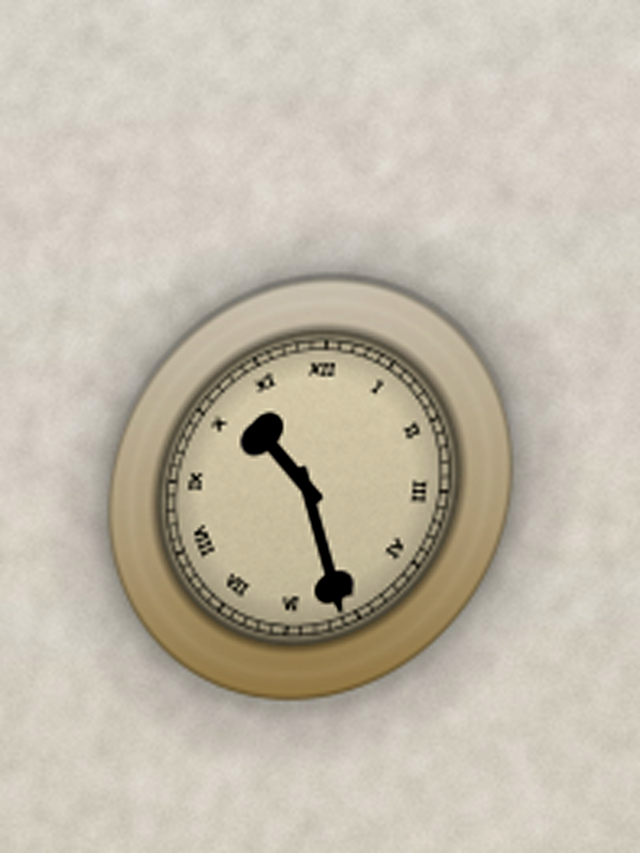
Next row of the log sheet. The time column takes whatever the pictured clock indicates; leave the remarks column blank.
10:26
